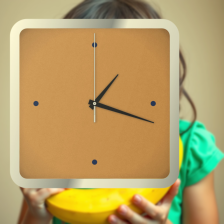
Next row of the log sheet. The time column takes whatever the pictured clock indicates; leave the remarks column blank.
1:18:00
